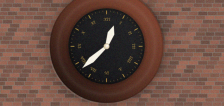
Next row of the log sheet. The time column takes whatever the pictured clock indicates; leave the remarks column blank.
12:38
